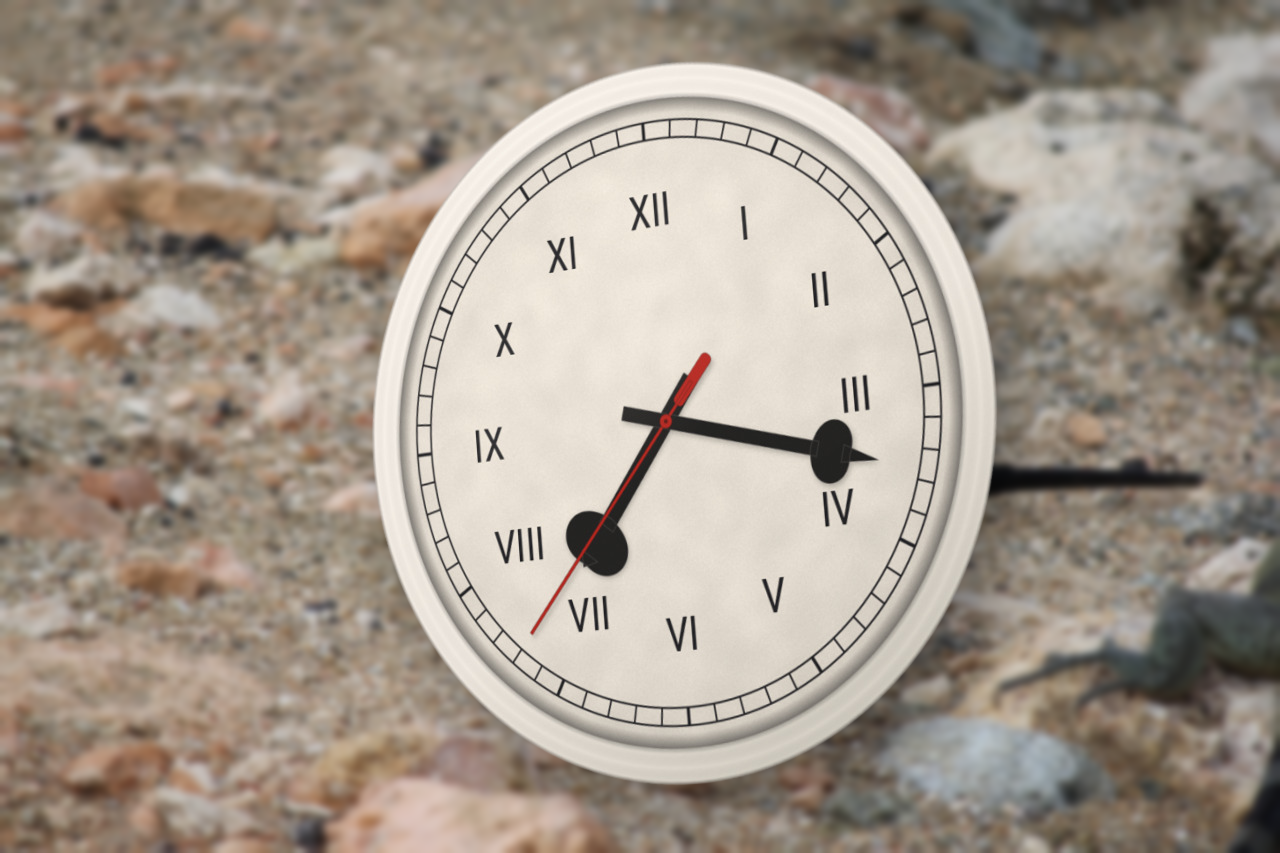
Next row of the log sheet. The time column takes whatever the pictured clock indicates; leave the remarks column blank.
7:17:37
